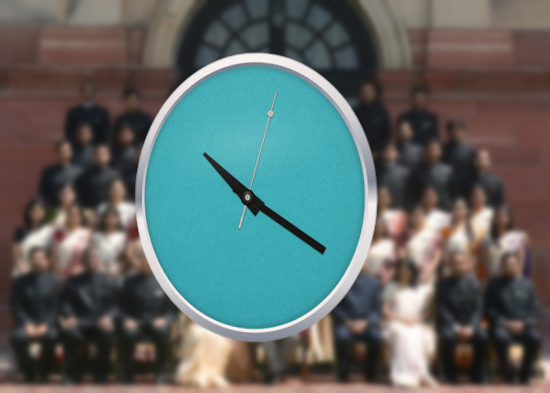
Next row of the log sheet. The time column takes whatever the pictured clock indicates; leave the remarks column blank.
10:20:03
